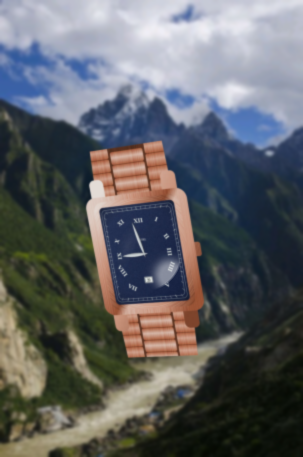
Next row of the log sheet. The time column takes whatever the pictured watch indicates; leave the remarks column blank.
8:58
